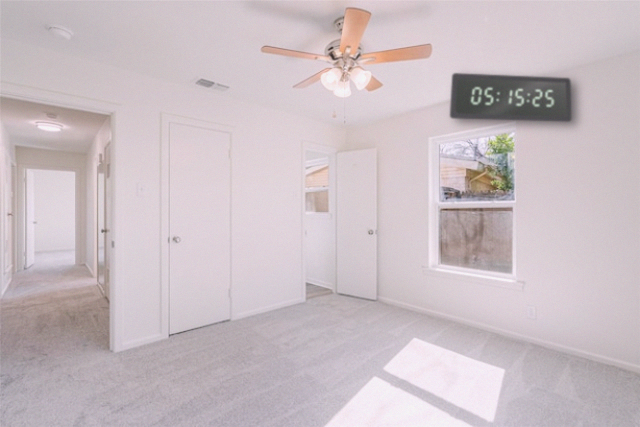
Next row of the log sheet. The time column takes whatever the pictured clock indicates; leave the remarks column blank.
5:15:25
